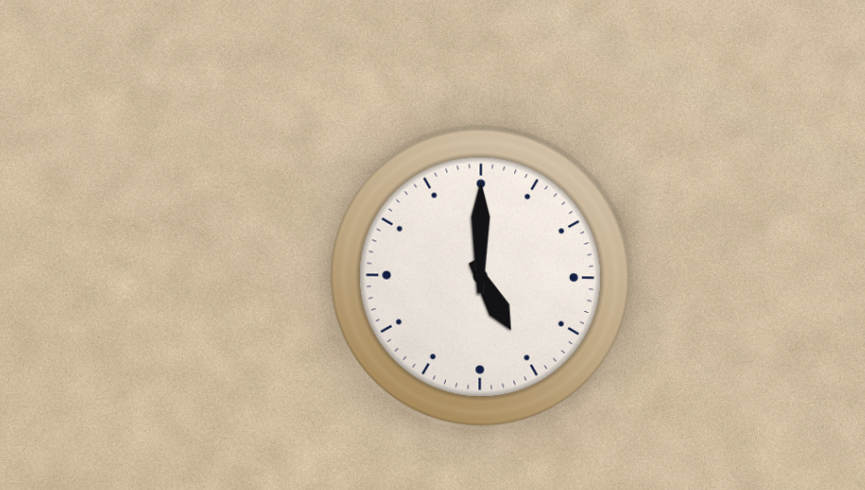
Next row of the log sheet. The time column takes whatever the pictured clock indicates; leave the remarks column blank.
5:00
